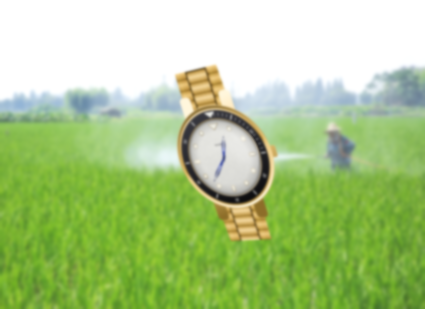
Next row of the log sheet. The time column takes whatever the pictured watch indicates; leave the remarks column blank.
12:37
